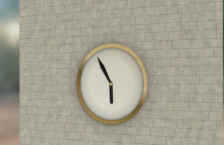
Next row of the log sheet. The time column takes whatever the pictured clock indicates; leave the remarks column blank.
5:55
